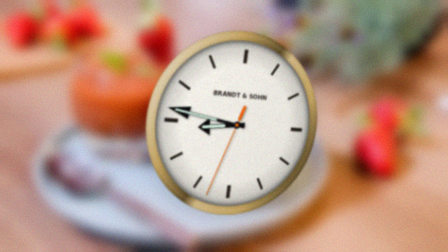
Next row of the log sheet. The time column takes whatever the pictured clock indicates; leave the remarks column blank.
8:46:33
